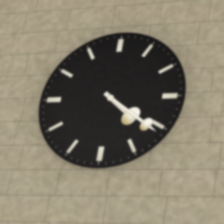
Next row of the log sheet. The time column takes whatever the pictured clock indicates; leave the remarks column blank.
4:21
